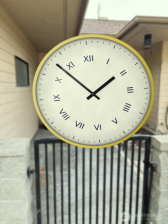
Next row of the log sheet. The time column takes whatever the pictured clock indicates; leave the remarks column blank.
1:53
